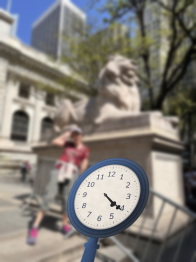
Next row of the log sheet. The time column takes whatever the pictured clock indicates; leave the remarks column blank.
4:21
